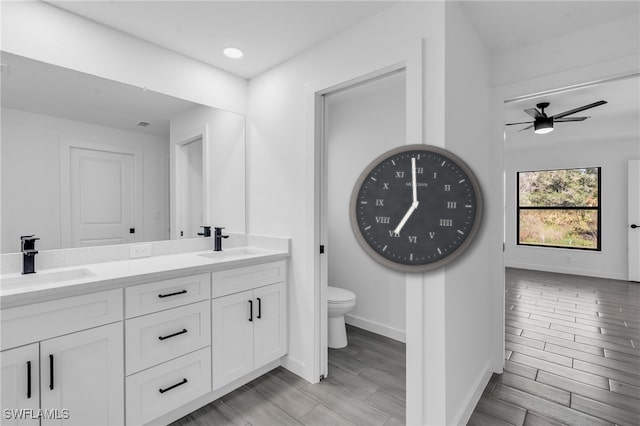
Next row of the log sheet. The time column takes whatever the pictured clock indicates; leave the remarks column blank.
6:59
